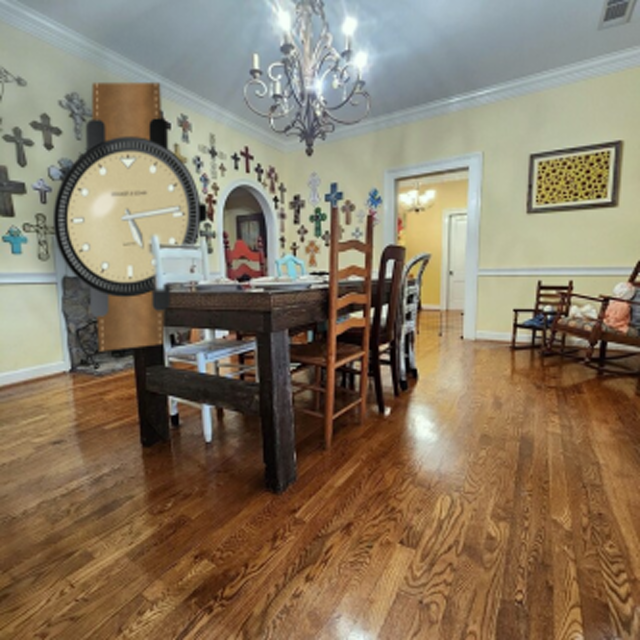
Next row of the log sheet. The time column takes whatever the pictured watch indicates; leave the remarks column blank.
5:14
